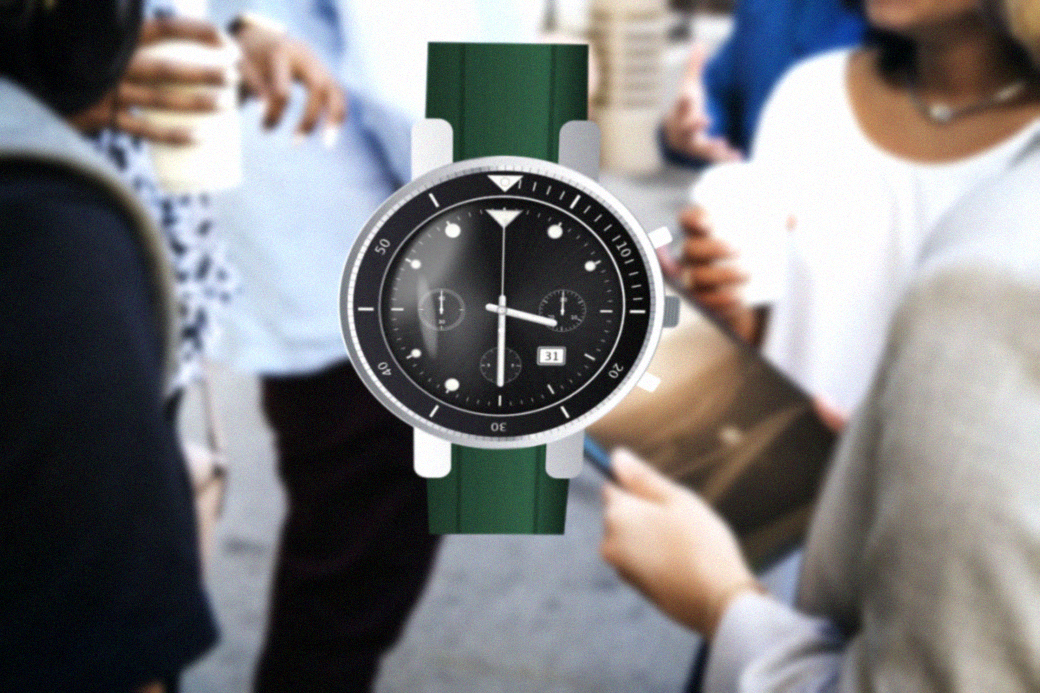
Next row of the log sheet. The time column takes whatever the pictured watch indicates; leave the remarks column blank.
3:30
